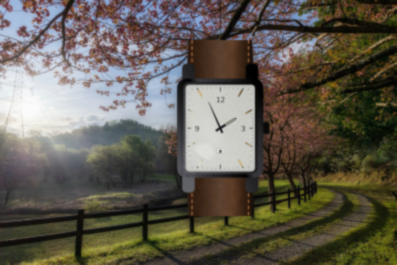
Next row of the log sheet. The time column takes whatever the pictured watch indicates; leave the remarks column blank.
1:56
